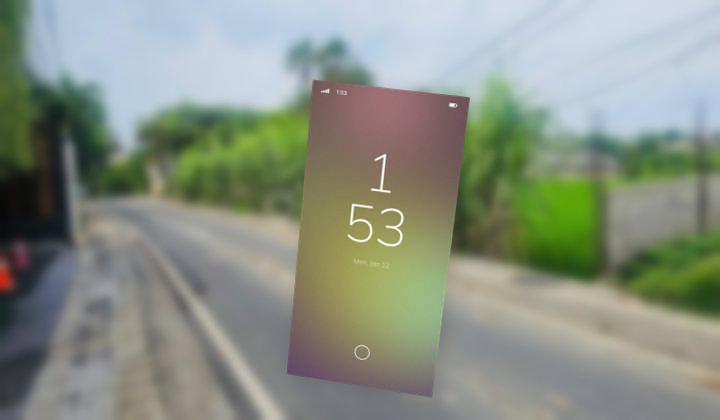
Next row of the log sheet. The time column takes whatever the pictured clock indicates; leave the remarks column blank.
1:53
